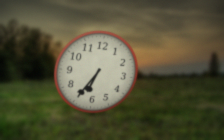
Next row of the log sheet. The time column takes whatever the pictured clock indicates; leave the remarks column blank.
6:35
